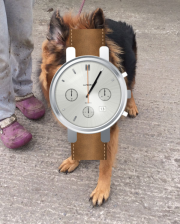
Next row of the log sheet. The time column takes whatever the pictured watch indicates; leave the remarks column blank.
1:05
